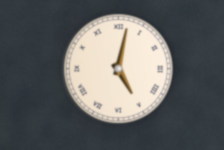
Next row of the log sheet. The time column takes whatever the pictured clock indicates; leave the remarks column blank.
5:02
